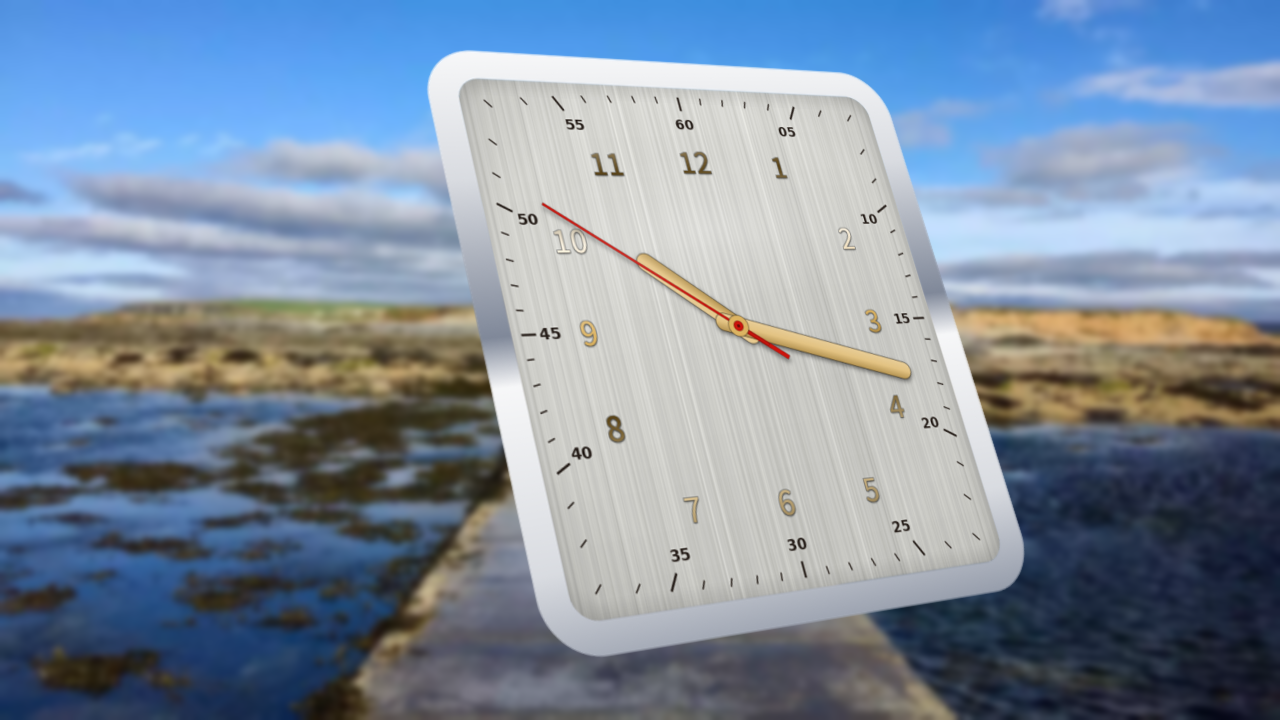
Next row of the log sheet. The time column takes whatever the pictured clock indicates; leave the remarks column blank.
10:17:51
